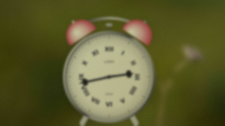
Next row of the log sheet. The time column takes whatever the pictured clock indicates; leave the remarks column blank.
2:43
